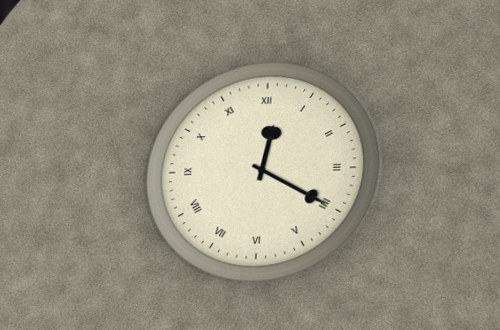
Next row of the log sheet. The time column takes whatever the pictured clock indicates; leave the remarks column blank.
12:20
